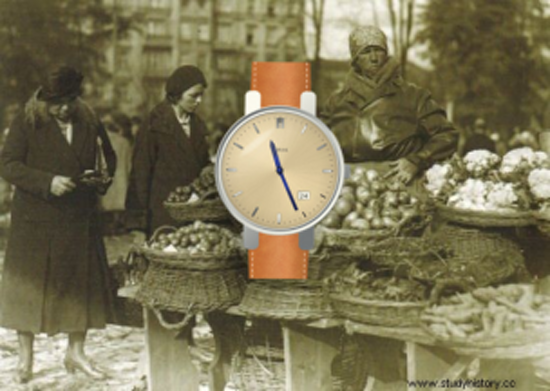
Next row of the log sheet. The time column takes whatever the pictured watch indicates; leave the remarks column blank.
11:26
